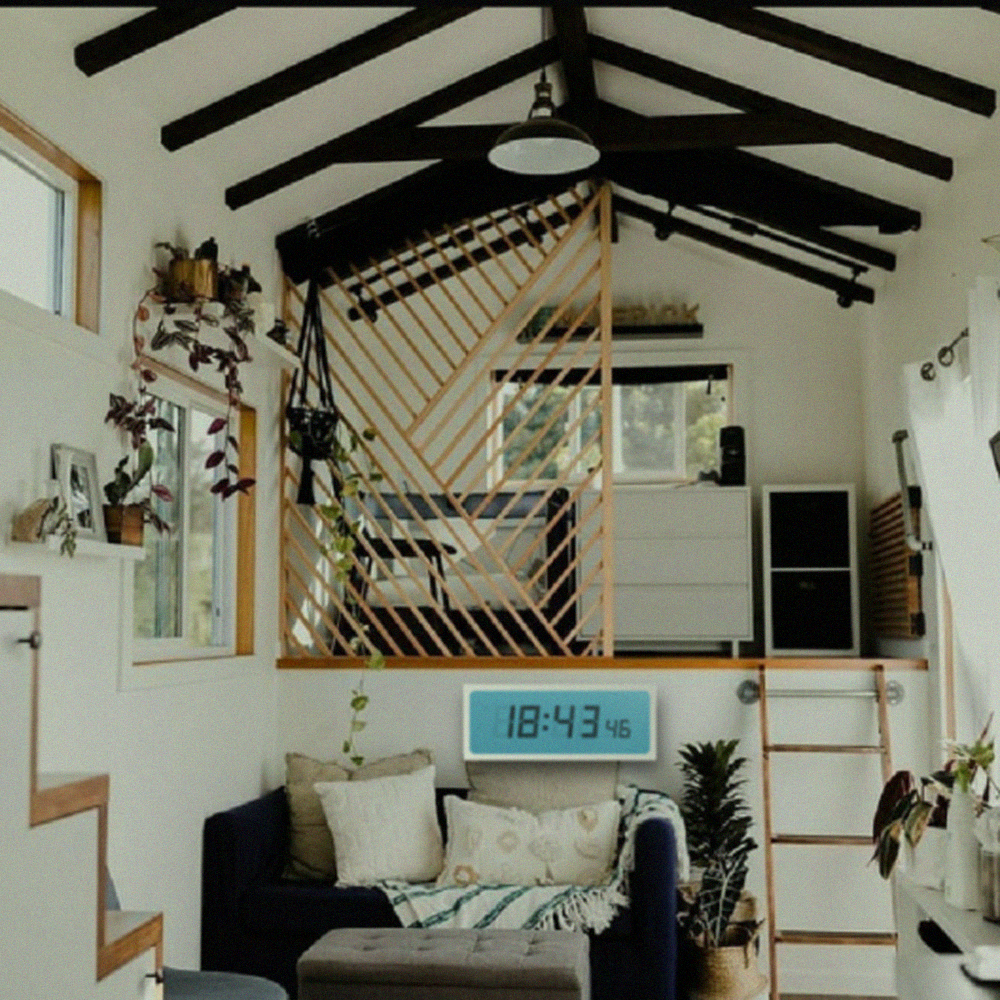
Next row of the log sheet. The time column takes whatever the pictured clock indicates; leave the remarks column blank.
18:43:46
